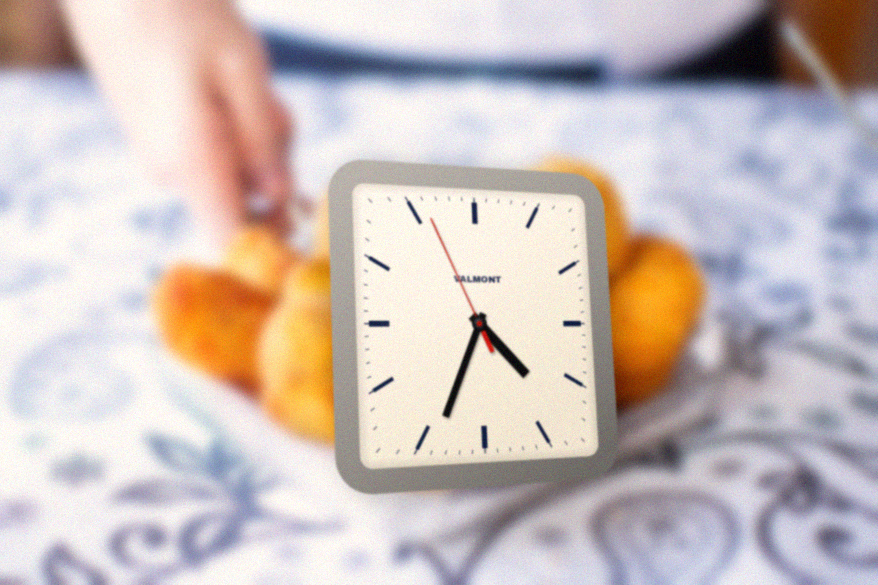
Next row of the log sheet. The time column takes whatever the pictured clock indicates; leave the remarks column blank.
4:33:56
